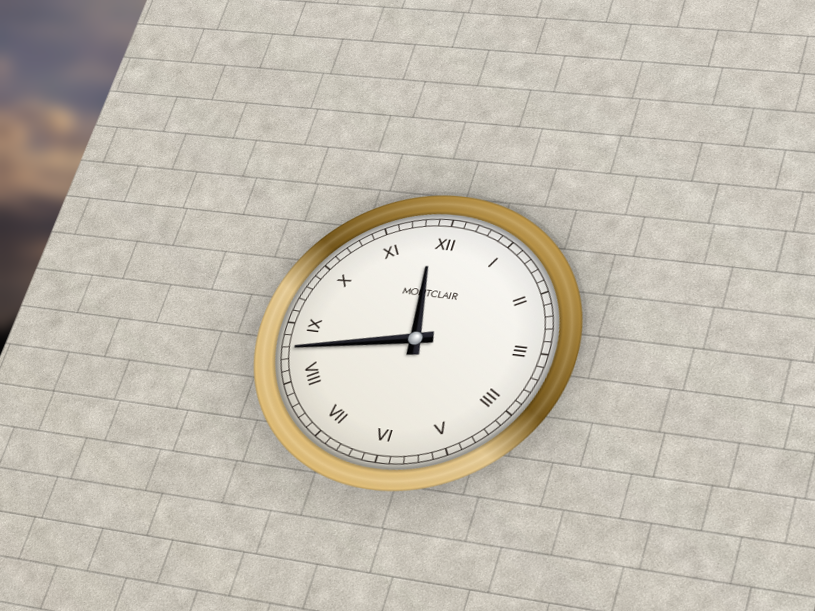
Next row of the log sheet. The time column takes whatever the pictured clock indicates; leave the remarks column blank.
11:43
